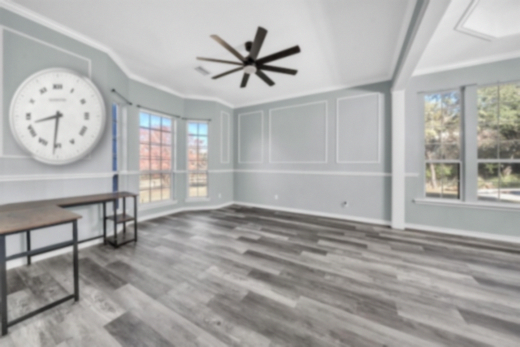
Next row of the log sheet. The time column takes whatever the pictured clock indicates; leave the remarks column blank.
8:31
